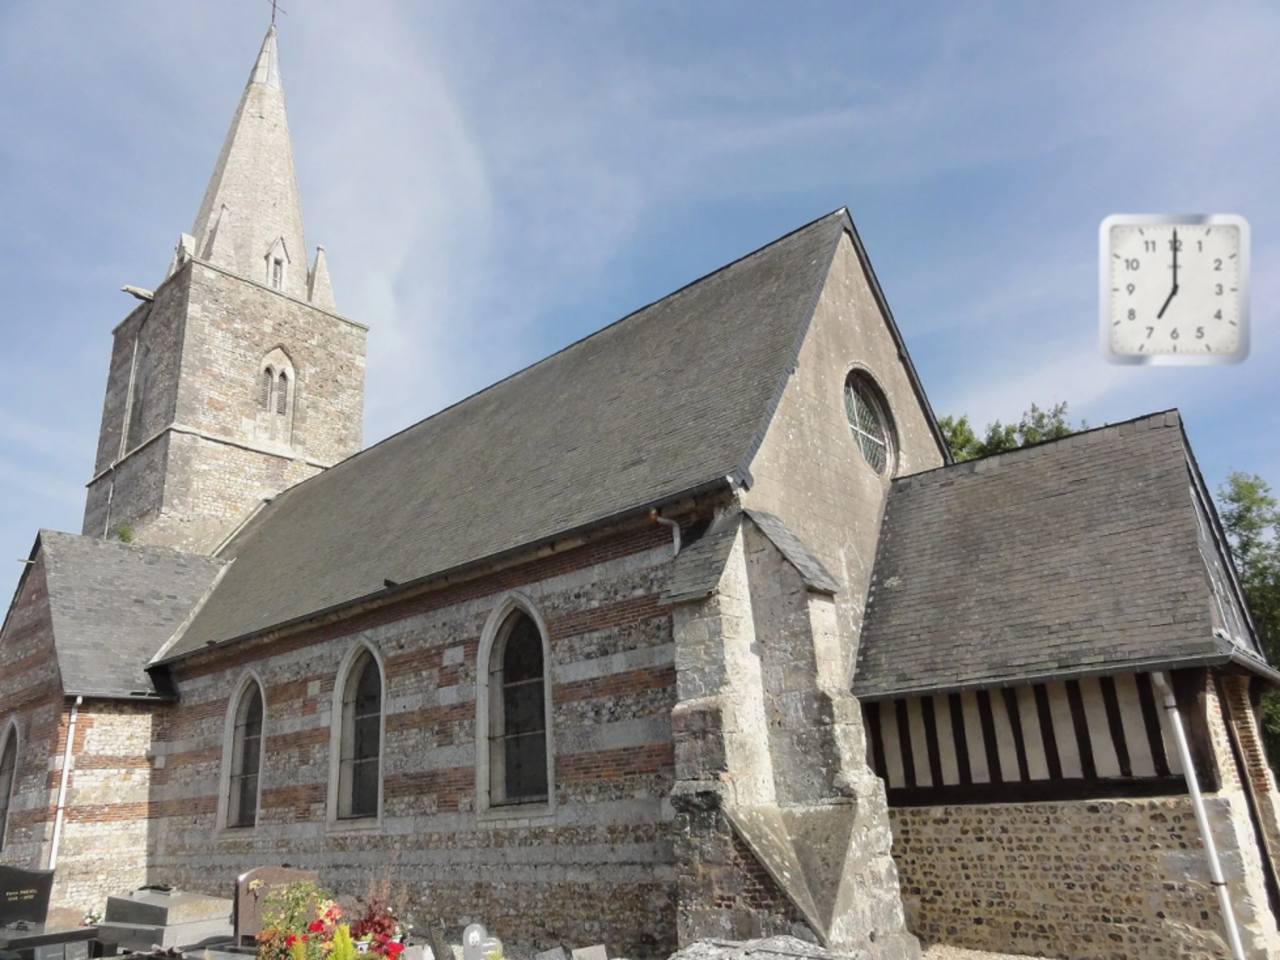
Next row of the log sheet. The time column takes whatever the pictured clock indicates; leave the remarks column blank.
7:00
